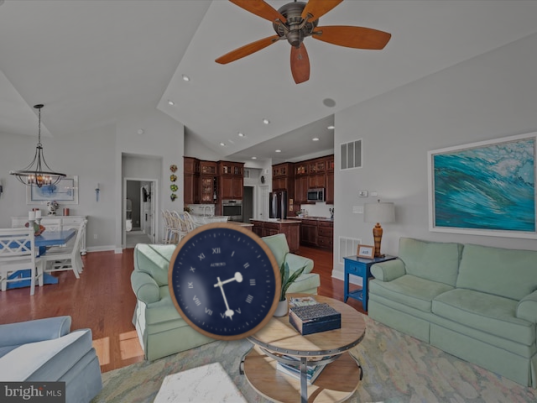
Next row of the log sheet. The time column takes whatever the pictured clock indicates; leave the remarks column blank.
2:28
